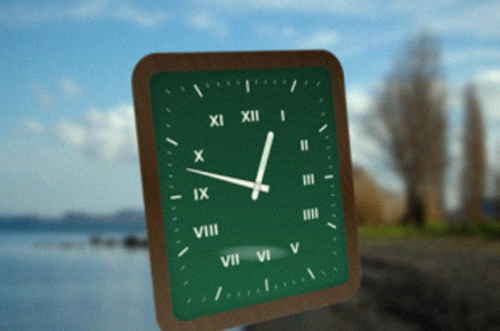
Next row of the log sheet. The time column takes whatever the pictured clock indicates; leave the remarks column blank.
12:48
